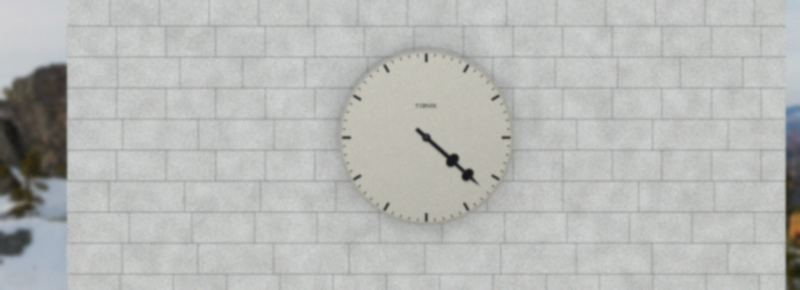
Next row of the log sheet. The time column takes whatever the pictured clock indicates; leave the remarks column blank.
4:22
